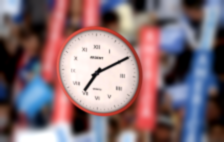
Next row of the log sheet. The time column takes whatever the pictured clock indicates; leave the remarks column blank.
7:10
